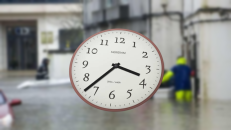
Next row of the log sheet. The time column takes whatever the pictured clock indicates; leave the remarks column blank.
3:37
